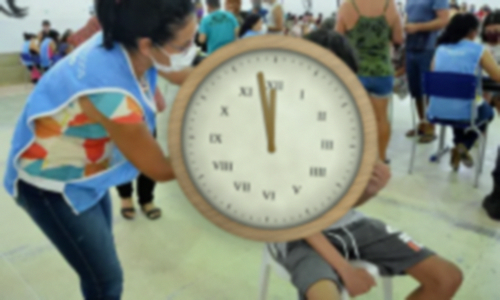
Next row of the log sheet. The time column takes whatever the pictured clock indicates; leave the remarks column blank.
11:58
